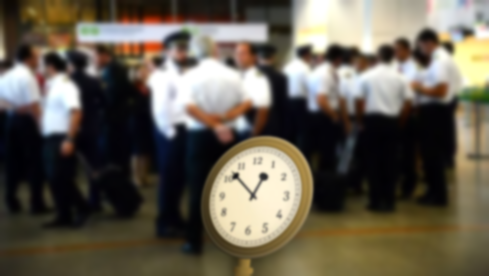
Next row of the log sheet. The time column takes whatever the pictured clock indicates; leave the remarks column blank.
12:52
